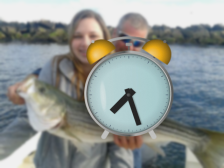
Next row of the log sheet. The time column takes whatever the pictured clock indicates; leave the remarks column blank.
7:27
